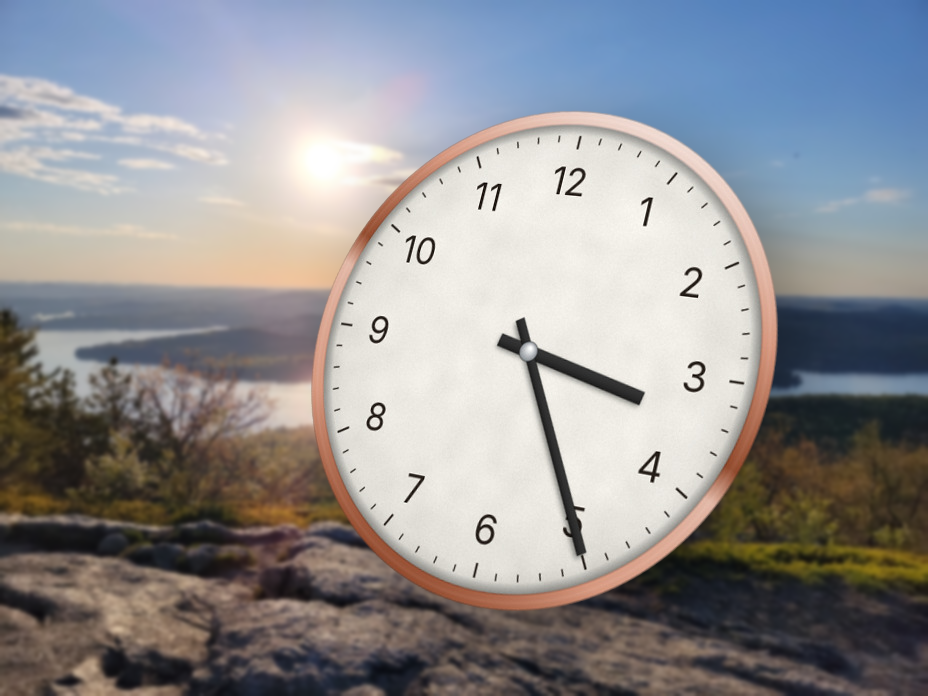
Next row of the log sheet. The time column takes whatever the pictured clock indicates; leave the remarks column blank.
3:25
